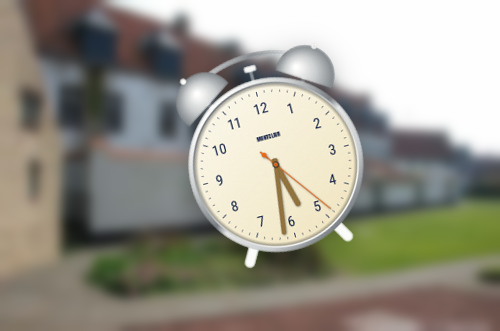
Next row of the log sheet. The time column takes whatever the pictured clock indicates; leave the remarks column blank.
5:31:24
